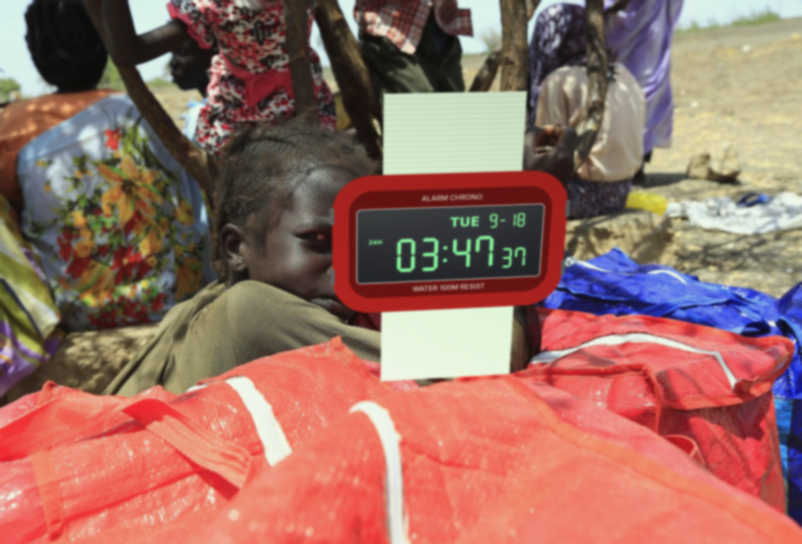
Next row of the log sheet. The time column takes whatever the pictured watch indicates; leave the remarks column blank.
3:47:37
